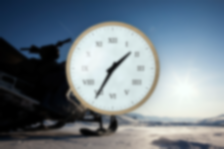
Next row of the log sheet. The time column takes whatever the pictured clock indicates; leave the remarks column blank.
1:35
